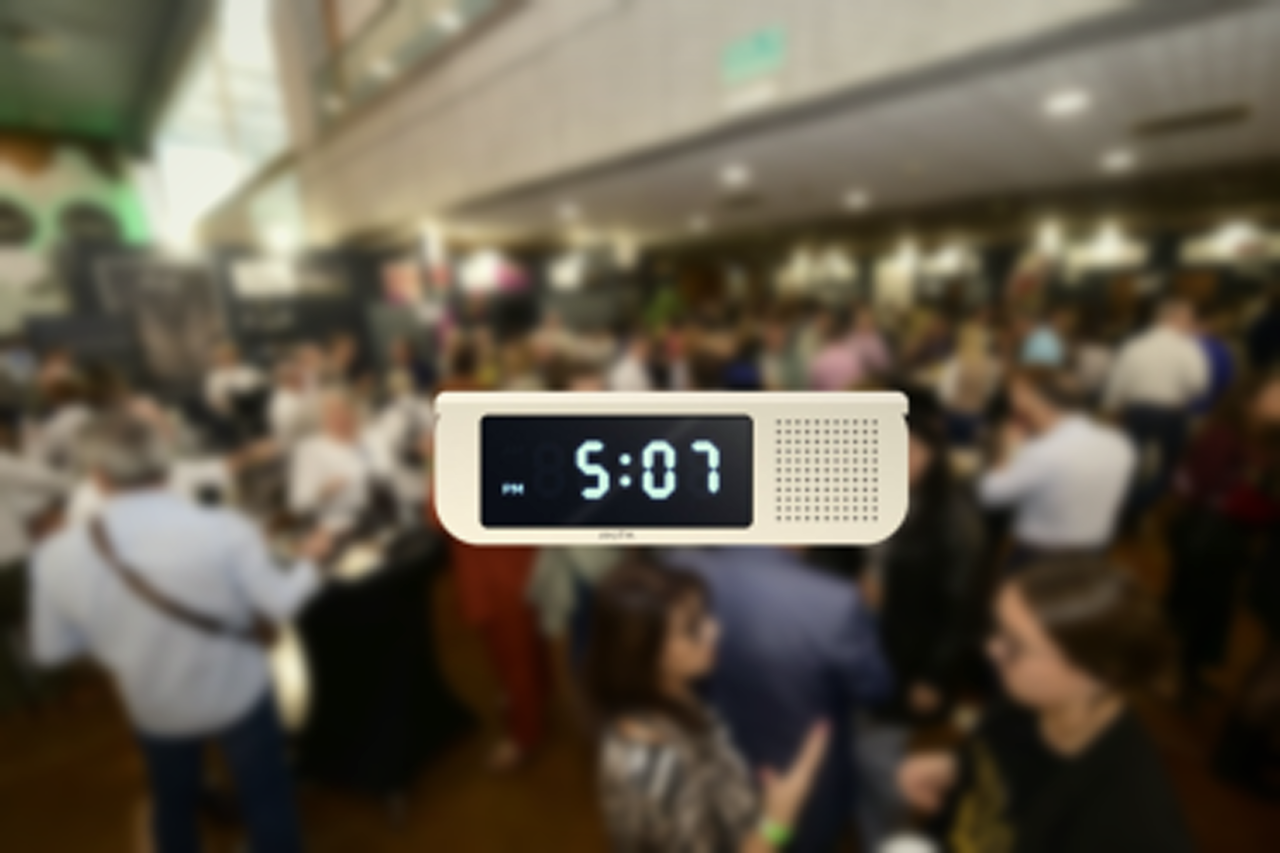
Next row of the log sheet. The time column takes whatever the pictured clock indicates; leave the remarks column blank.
5:07
